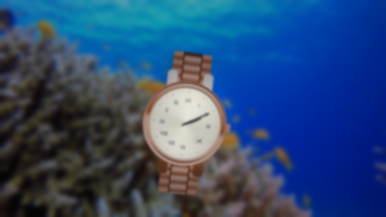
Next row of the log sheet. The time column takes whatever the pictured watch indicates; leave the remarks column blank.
2:10
